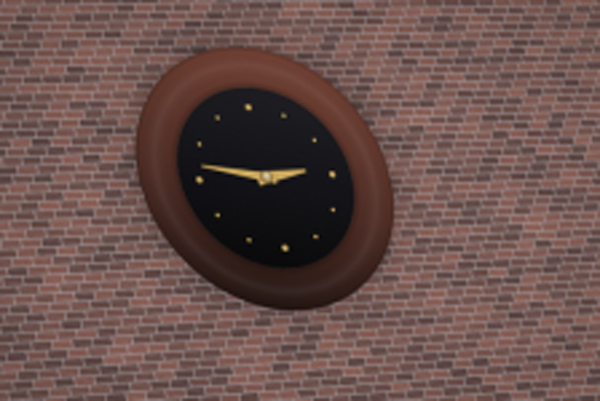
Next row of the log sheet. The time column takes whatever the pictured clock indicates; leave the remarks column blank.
2:47
